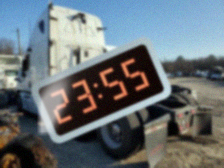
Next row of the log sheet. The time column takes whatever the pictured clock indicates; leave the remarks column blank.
23:55
